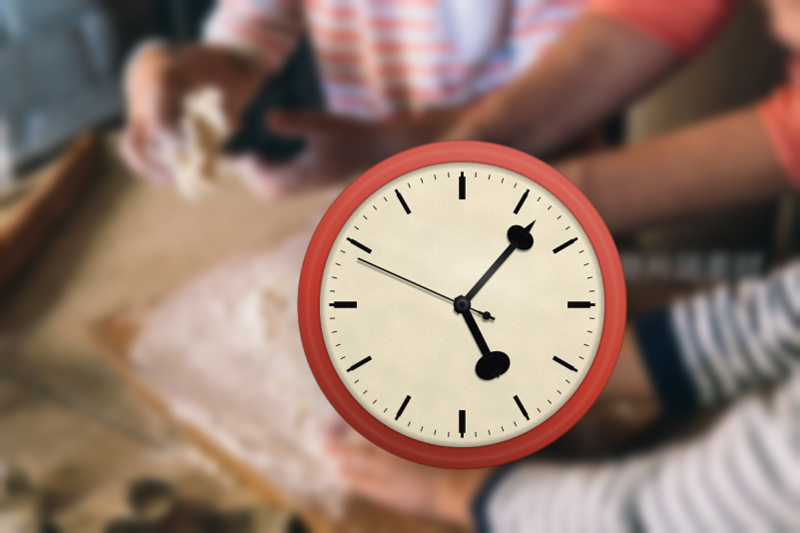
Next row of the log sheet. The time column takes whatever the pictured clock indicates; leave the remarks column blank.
5:06:49
